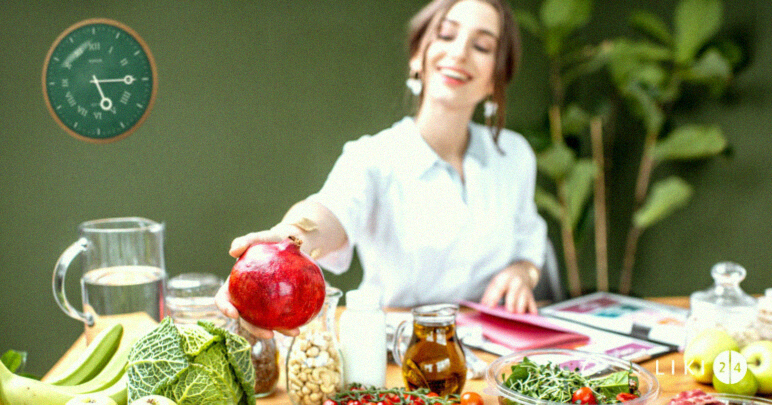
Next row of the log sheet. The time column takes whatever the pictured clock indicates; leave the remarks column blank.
5:15
